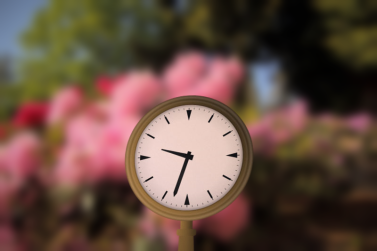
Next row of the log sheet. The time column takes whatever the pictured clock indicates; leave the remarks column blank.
9:33
